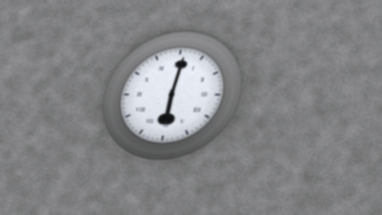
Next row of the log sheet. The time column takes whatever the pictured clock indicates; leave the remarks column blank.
6:01
